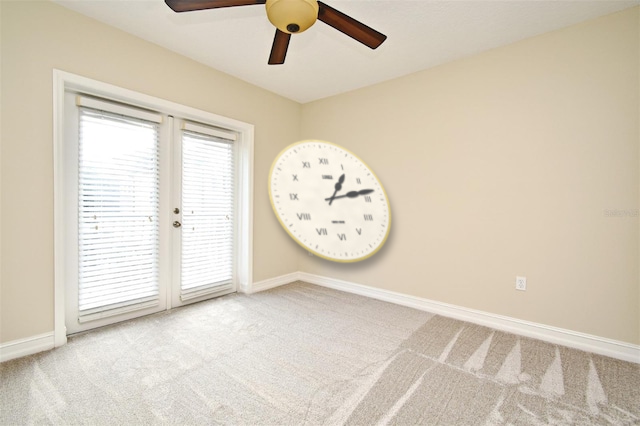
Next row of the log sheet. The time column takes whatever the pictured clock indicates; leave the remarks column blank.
1:13
